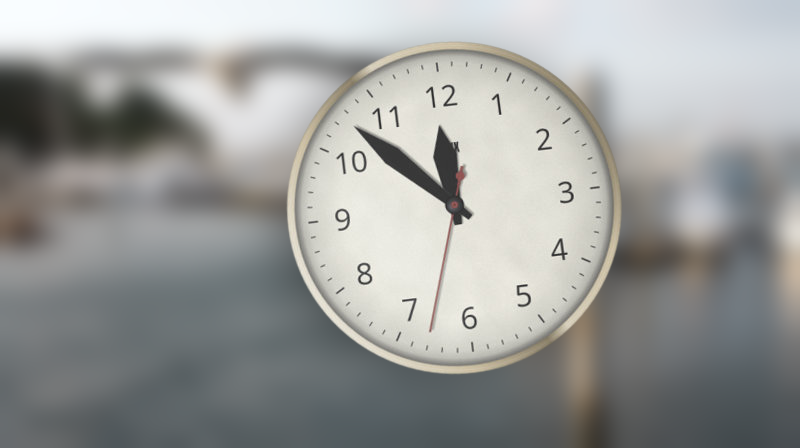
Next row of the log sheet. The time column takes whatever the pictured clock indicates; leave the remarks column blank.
11:52:33
